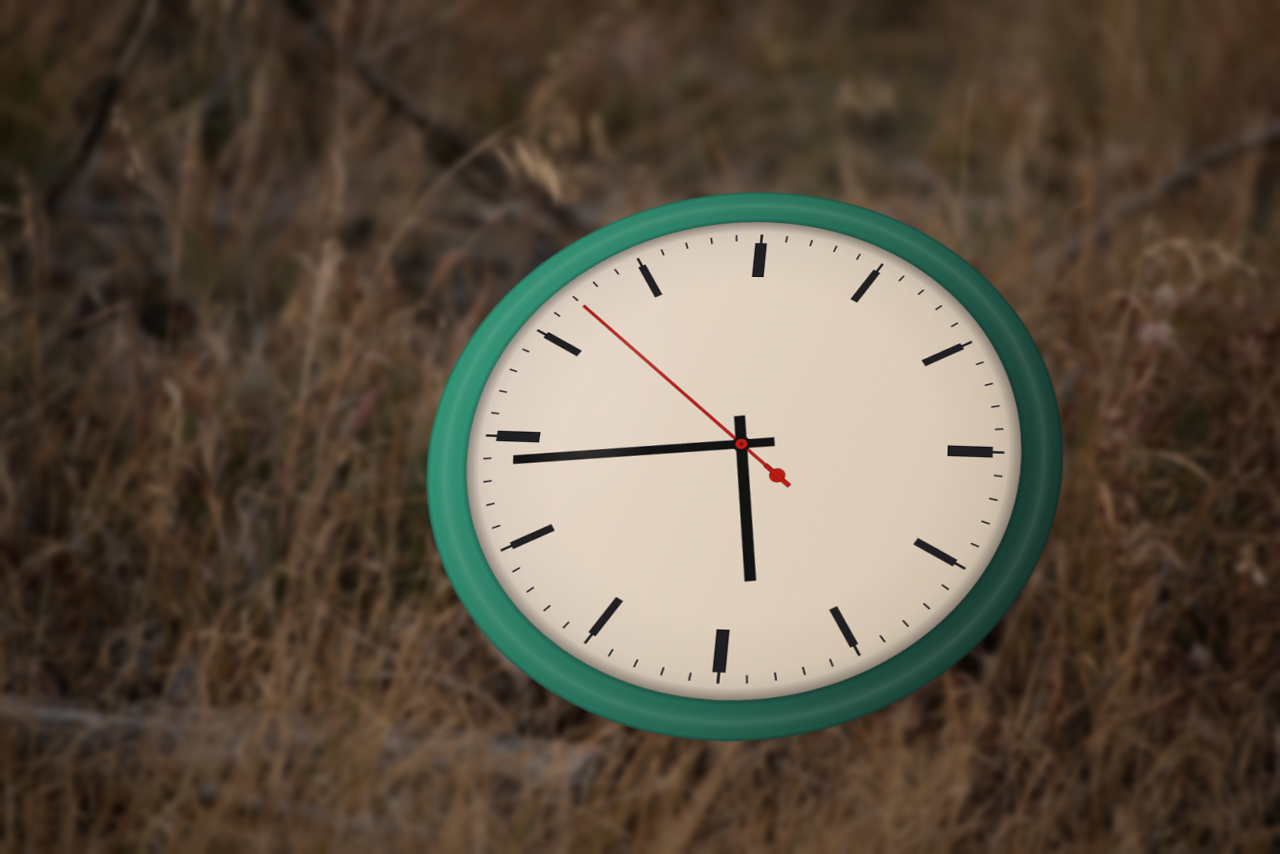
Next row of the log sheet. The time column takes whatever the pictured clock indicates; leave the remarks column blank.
5:43:52
